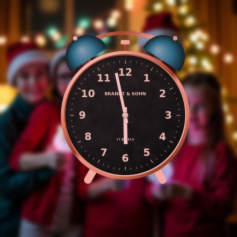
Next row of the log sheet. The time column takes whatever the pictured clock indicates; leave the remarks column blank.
5:58
